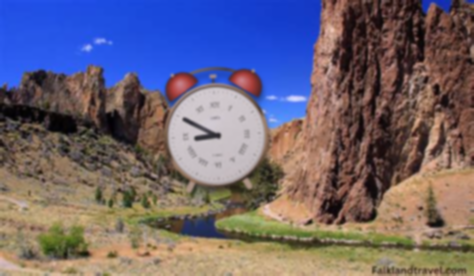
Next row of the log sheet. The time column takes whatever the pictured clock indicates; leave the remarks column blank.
8:50
